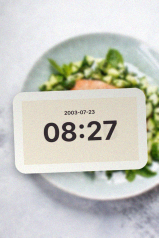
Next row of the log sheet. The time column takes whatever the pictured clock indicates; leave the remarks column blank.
8:27
